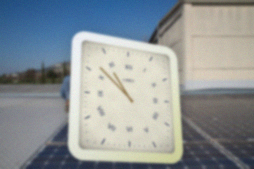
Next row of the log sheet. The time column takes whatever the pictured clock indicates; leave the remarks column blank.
10:52
